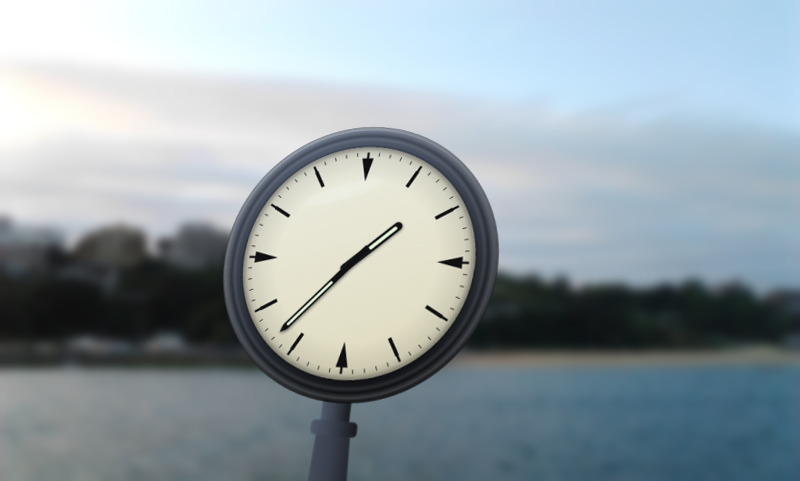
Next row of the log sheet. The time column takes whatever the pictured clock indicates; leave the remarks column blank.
1:37
